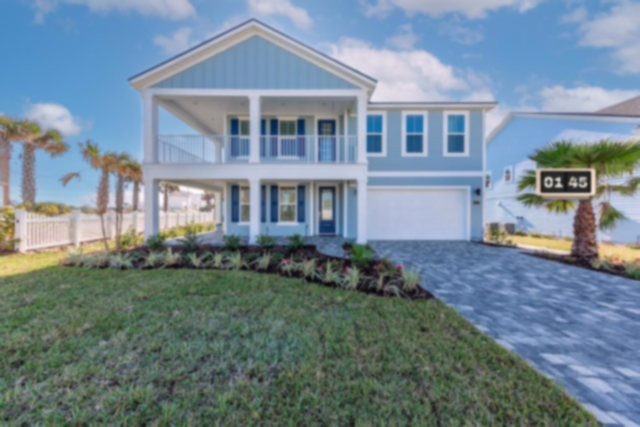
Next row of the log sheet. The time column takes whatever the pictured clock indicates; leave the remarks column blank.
1:45
